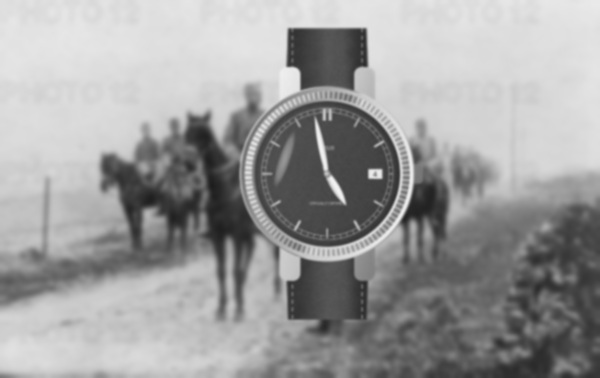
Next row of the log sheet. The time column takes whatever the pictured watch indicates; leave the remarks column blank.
4:58
